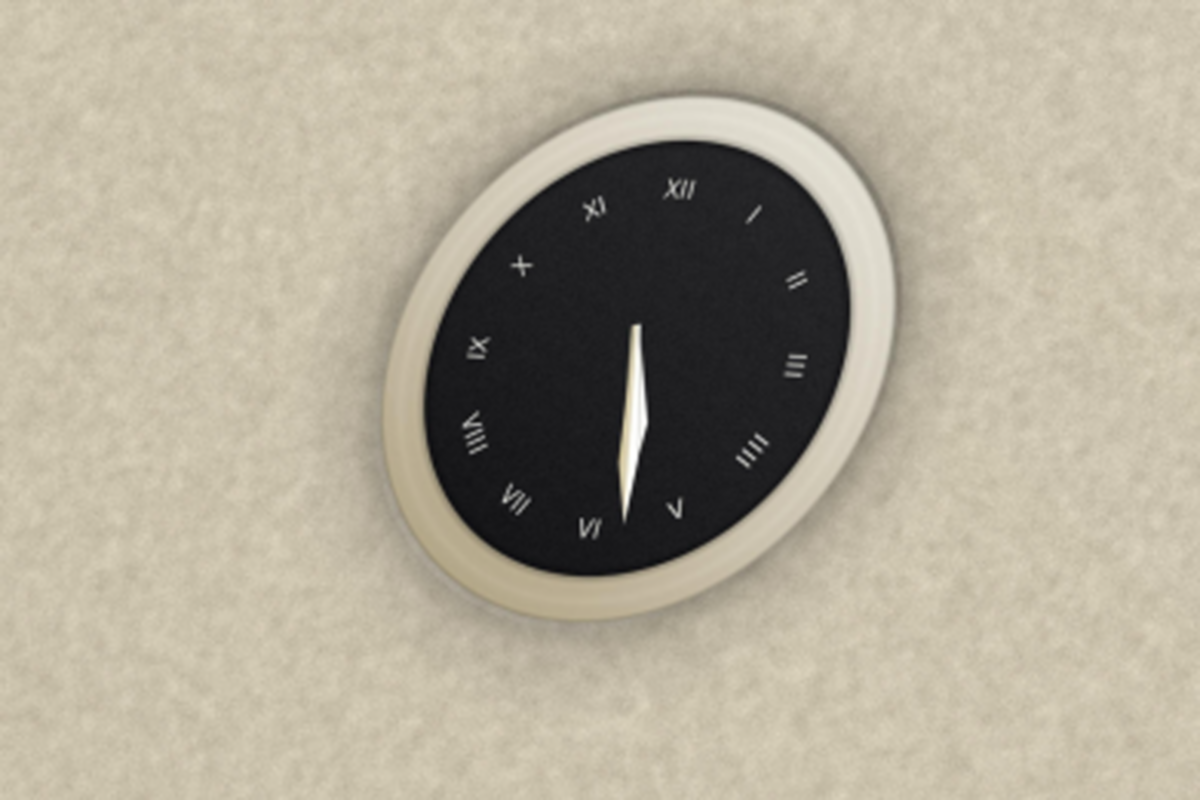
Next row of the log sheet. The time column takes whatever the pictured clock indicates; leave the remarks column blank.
5:28
